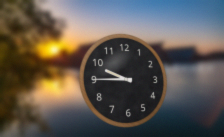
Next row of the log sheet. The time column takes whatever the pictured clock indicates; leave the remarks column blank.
9:45
